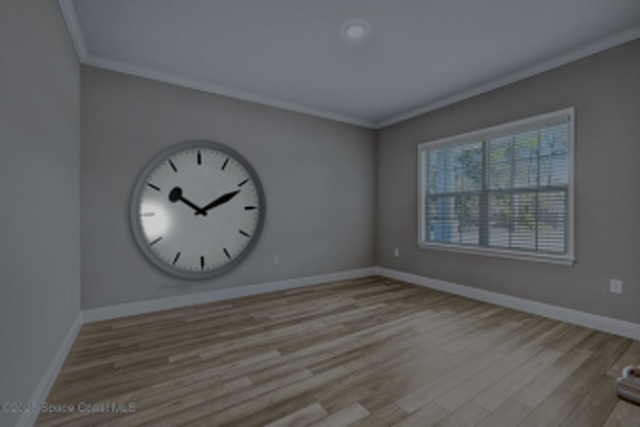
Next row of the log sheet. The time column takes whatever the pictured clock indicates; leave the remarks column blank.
10:11
